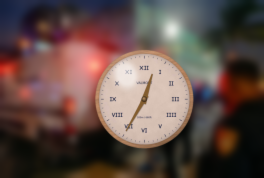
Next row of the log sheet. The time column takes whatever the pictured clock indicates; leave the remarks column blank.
12:35
